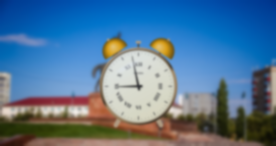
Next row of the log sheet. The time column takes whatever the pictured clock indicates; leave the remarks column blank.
8:58
